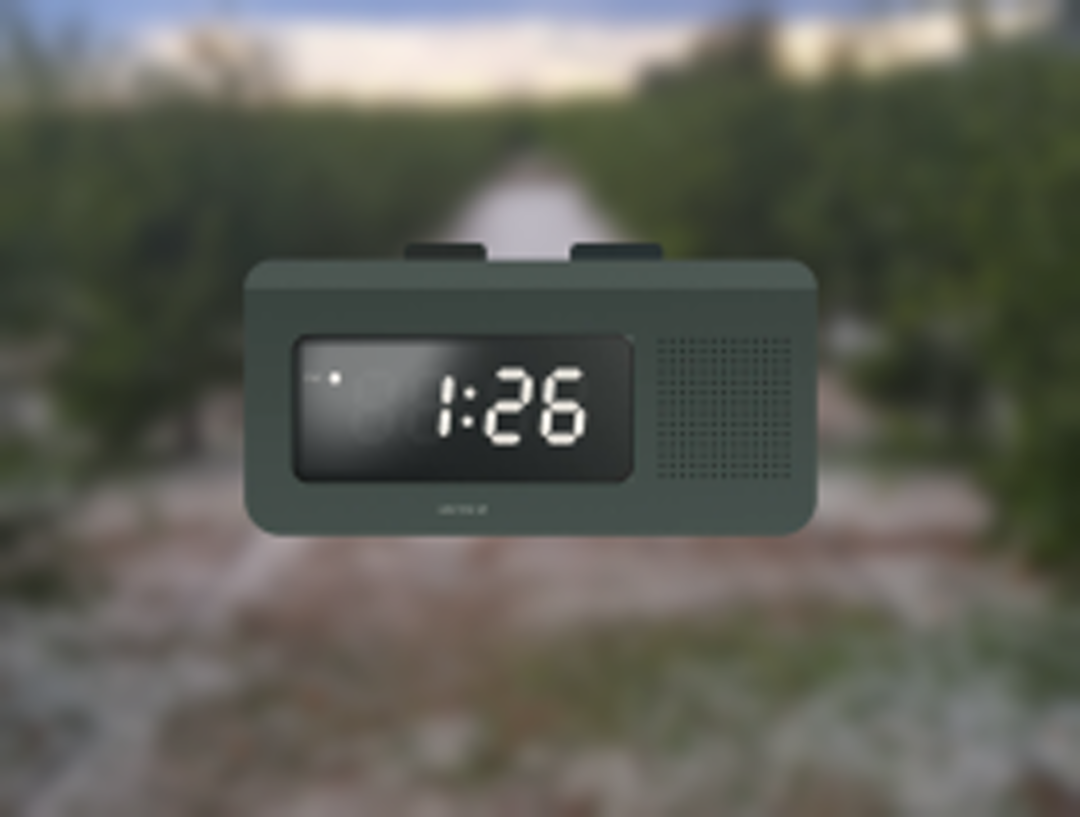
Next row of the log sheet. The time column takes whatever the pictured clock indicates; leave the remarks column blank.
1:26
